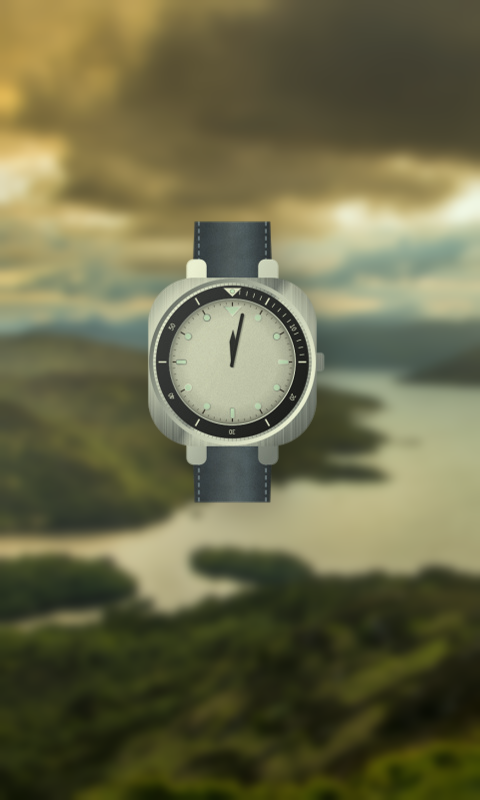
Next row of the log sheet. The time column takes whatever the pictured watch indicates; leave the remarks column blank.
12:02
